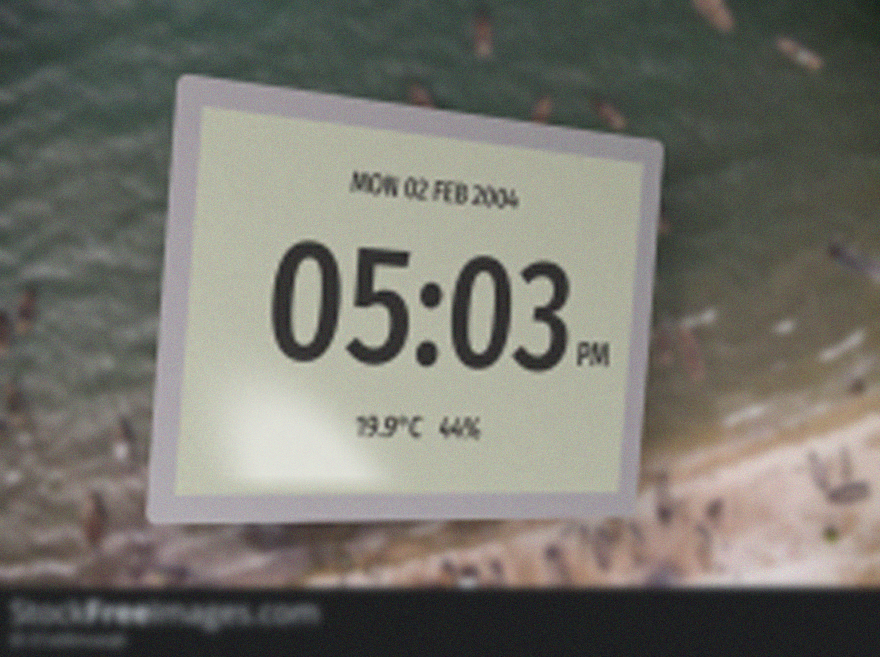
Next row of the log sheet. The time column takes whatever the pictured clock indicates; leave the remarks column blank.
5:03
